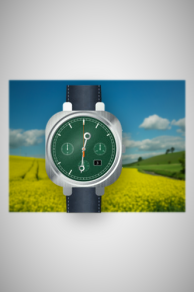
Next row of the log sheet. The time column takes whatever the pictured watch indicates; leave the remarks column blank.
12:31
